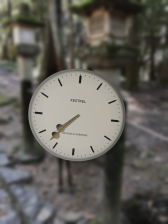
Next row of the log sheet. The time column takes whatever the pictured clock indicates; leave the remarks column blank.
7:37
